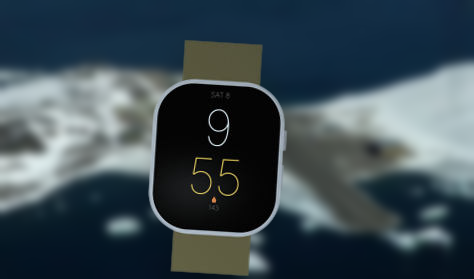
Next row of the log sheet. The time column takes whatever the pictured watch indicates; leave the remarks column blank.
9:55
